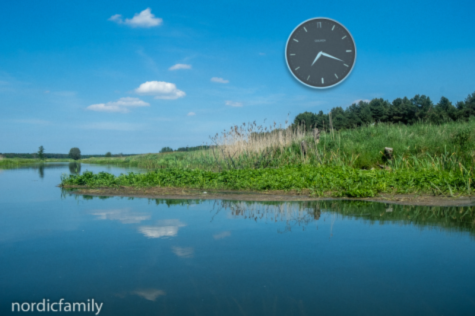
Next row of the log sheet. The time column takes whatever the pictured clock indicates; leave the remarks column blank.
7:19
